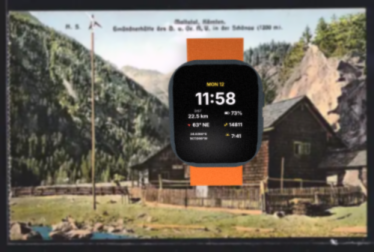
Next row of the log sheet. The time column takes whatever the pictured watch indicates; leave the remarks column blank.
11:58
